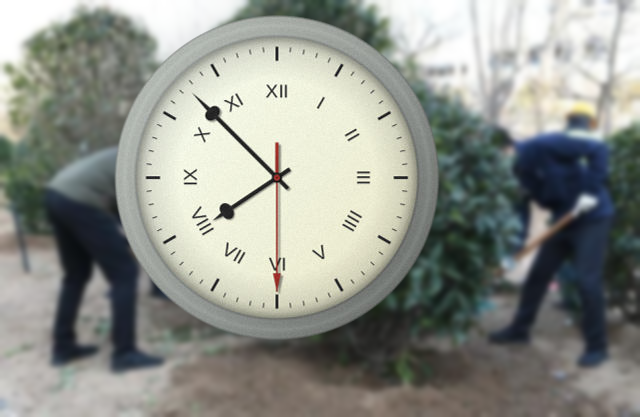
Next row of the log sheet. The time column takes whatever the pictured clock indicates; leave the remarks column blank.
7:52:30
